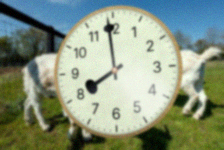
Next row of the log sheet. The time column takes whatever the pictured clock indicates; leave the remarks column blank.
7:59
